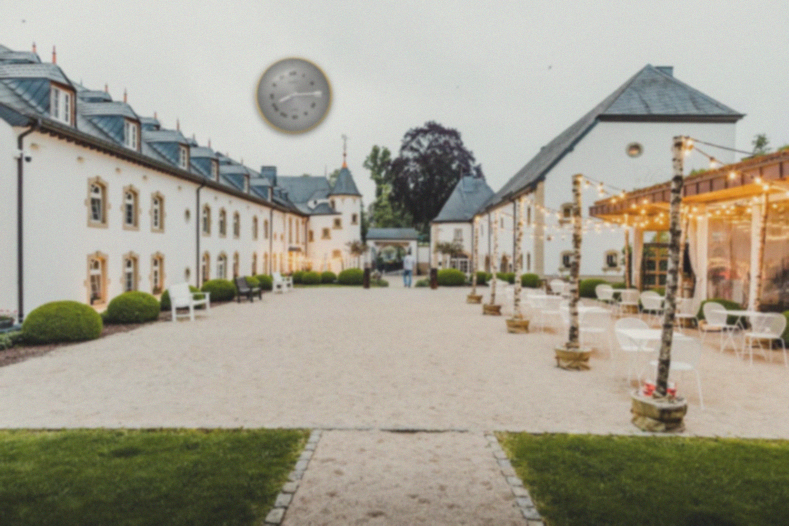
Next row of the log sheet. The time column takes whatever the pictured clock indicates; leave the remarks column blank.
8:15
